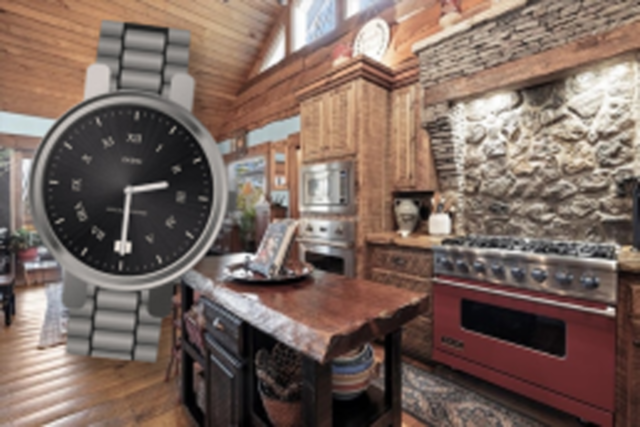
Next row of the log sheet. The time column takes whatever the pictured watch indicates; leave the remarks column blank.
2:30
